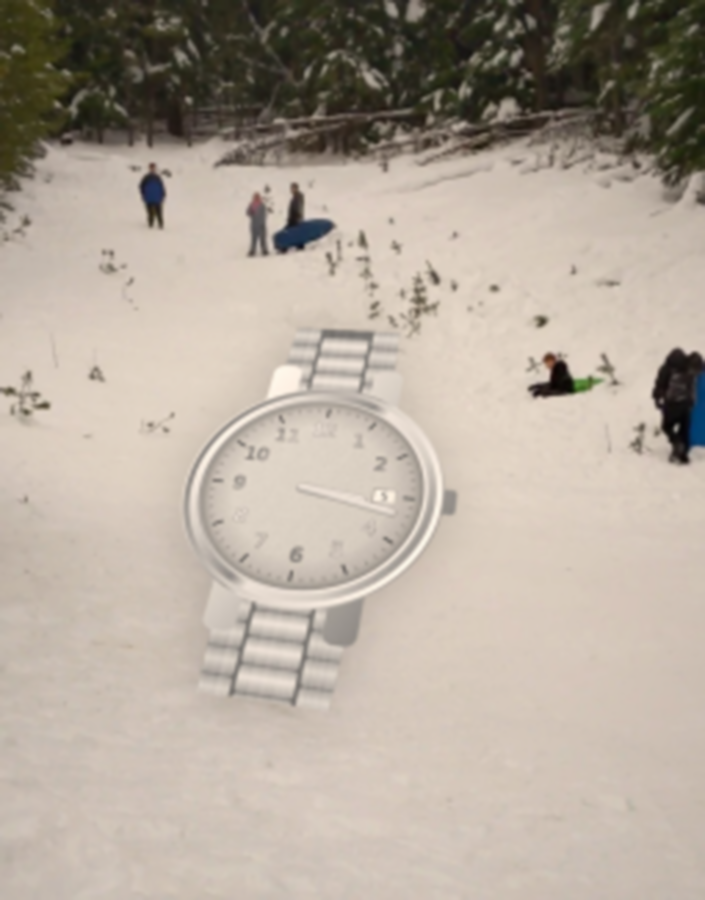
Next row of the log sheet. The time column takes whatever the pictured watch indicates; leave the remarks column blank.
3:17
